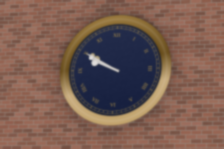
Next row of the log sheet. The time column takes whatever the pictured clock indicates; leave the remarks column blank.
9:50
